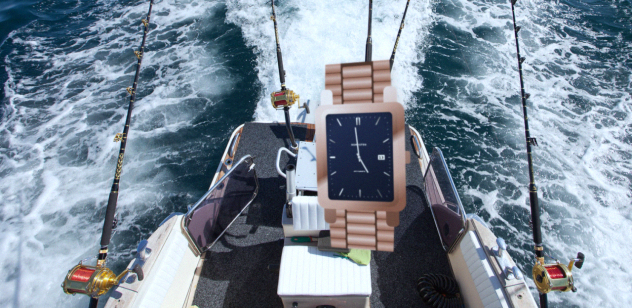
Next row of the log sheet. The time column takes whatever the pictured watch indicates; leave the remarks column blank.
4:59
